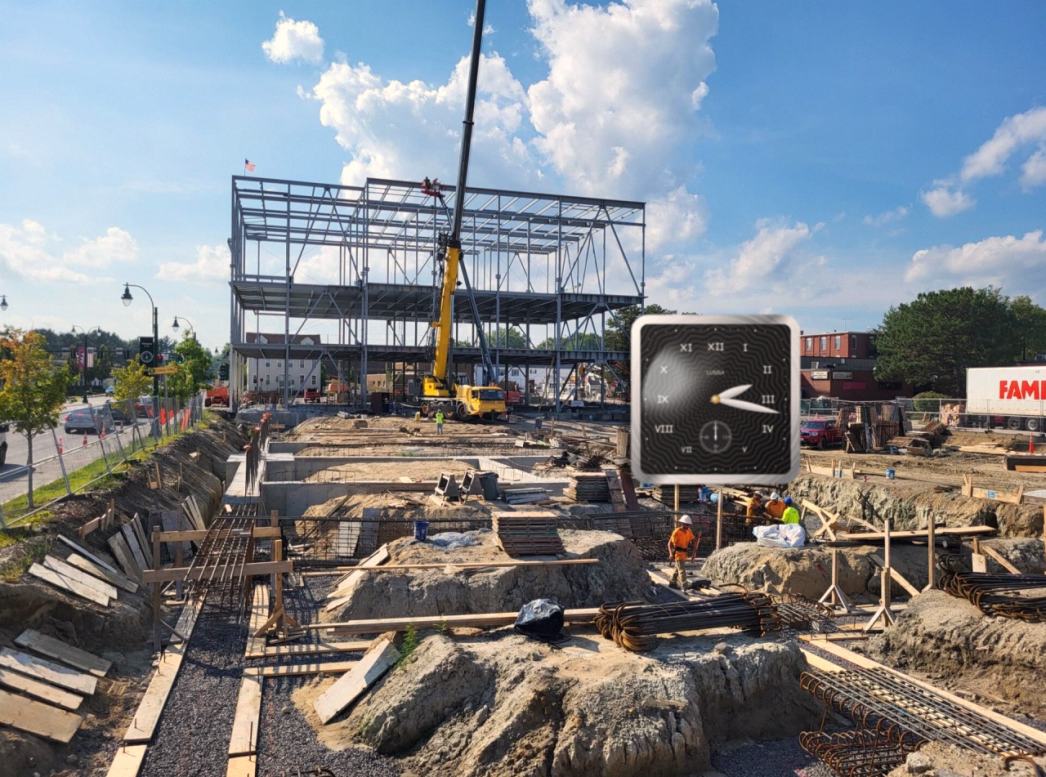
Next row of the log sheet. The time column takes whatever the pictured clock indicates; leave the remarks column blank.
2:17
